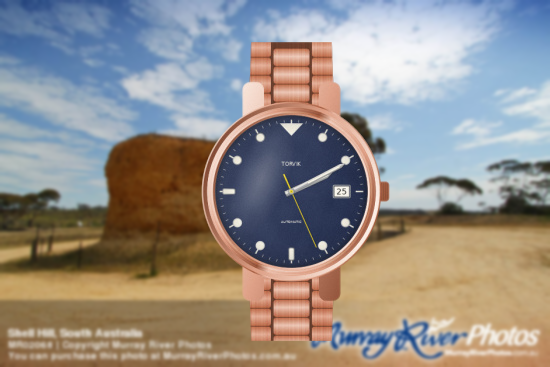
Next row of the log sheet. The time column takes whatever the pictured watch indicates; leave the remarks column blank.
2:10:26
